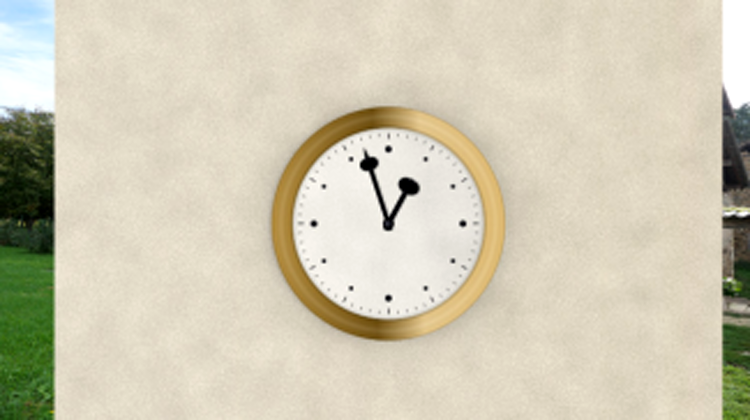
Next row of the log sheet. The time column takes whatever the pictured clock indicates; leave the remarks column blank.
12:57
